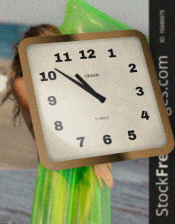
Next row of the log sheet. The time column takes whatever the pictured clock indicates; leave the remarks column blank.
10:52
